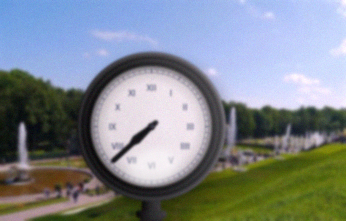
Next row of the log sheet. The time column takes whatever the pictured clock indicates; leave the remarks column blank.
7:38
